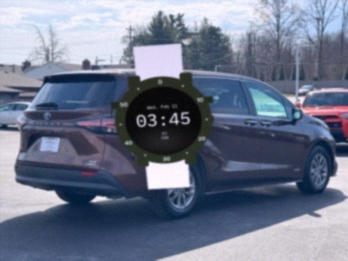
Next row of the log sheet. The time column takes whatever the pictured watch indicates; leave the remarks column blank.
3:45
